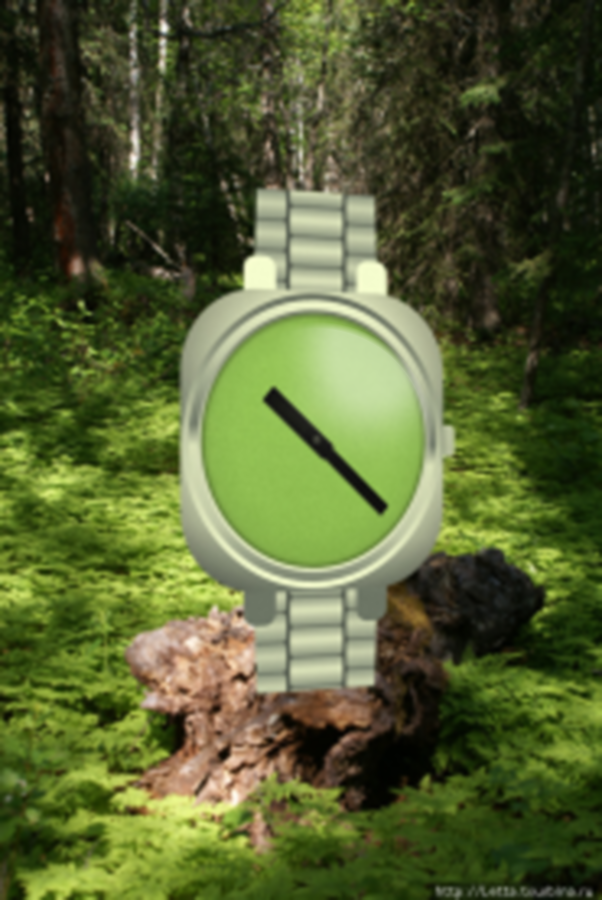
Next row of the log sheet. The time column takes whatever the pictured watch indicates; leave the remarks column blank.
10:22
